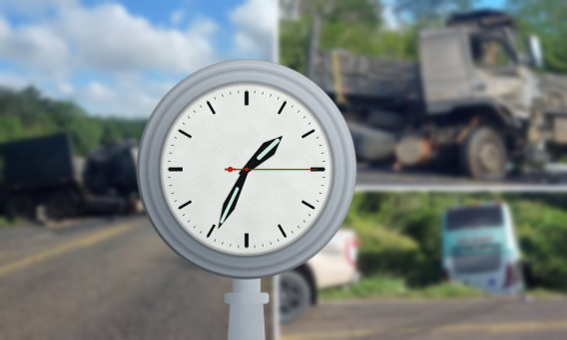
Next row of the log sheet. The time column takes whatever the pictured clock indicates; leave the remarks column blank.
1:34:15
